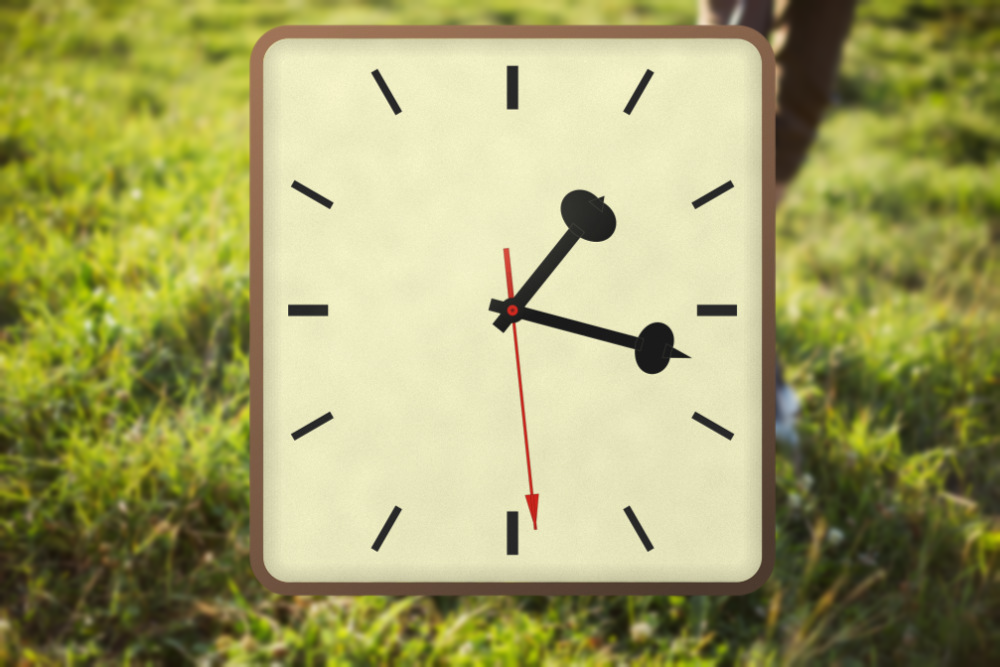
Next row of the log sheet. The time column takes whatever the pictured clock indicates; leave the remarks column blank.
1:17:29
